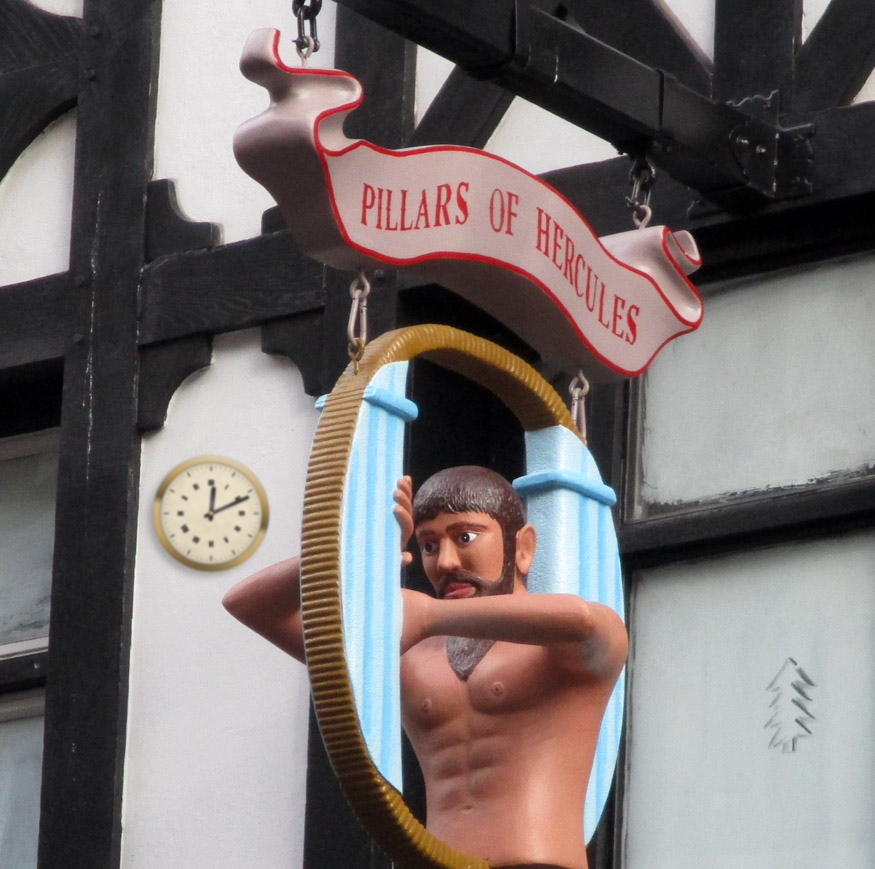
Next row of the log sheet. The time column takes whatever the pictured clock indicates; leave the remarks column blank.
12:11
